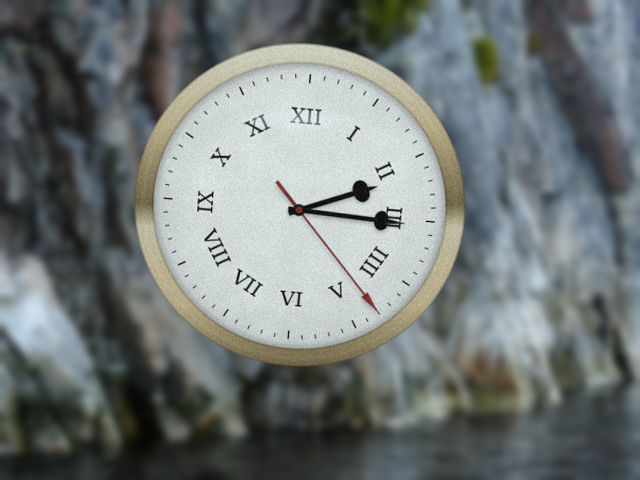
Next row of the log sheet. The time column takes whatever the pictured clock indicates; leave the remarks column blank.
2:15:23
